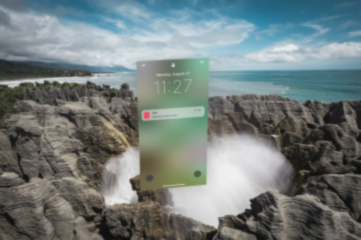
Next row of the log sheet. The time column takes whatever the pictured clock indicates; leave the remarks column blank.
11:27
